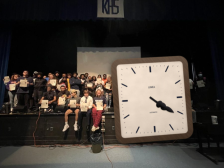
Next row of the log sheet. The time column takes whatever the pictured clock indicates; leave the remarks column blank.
4:21
